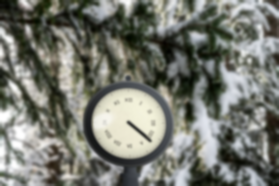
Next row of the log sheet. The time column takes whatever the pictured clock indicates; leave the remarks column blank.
4:22
